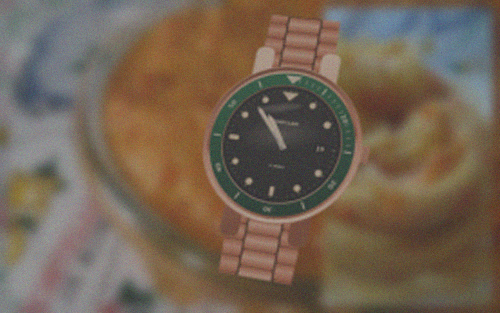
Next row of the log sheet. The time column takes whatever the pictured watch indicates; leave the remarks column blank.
10:53
